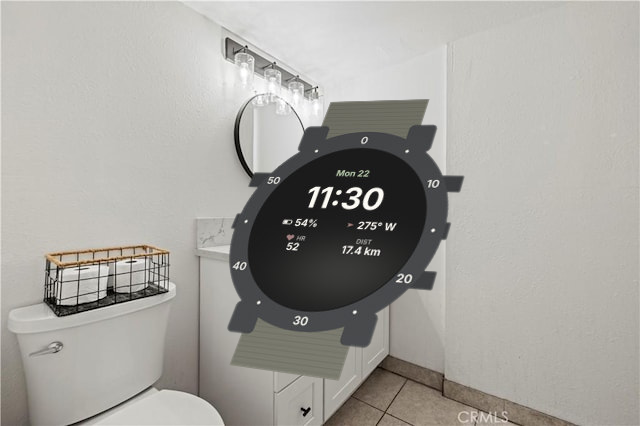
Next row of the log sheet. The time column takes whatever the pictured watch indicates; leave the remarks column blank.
11:30
